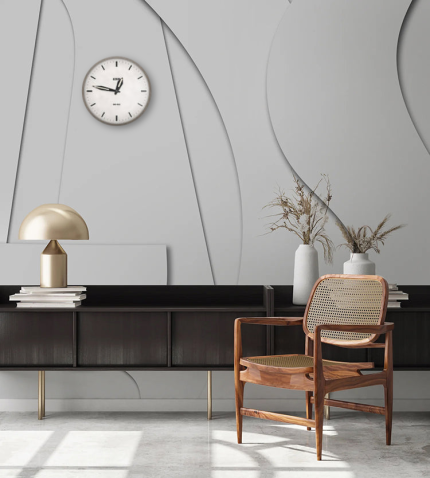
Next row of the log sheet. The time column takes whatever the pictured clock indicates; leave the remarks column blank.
12:47
